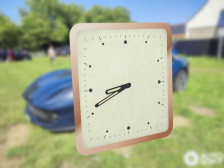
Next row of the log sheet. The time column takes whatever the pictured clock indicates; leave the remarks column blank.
8:41
